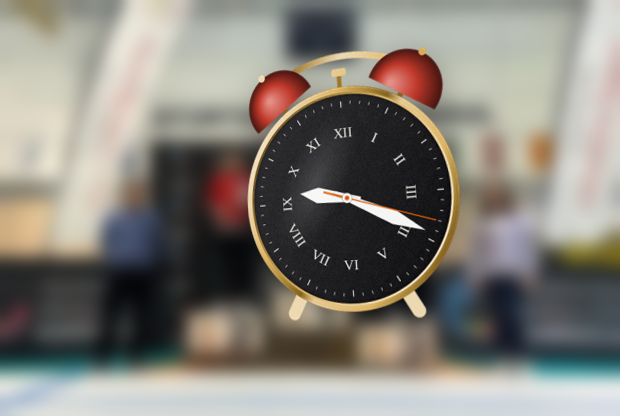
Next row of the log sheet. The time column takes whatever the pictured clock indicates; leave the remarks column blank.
9:19:18
